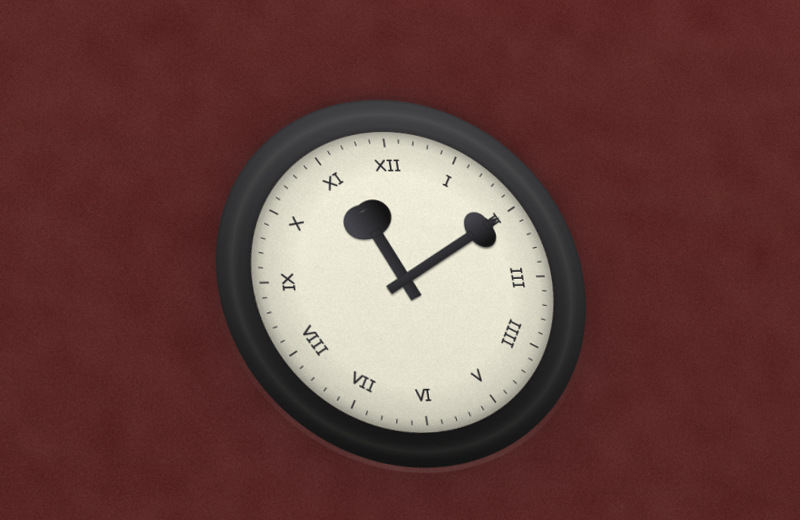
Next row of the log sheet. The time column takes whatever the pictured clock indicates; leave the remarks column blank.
11:10
